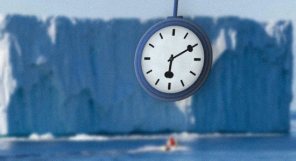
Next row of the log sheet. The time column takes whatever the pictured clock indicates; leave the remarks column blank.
6:10
